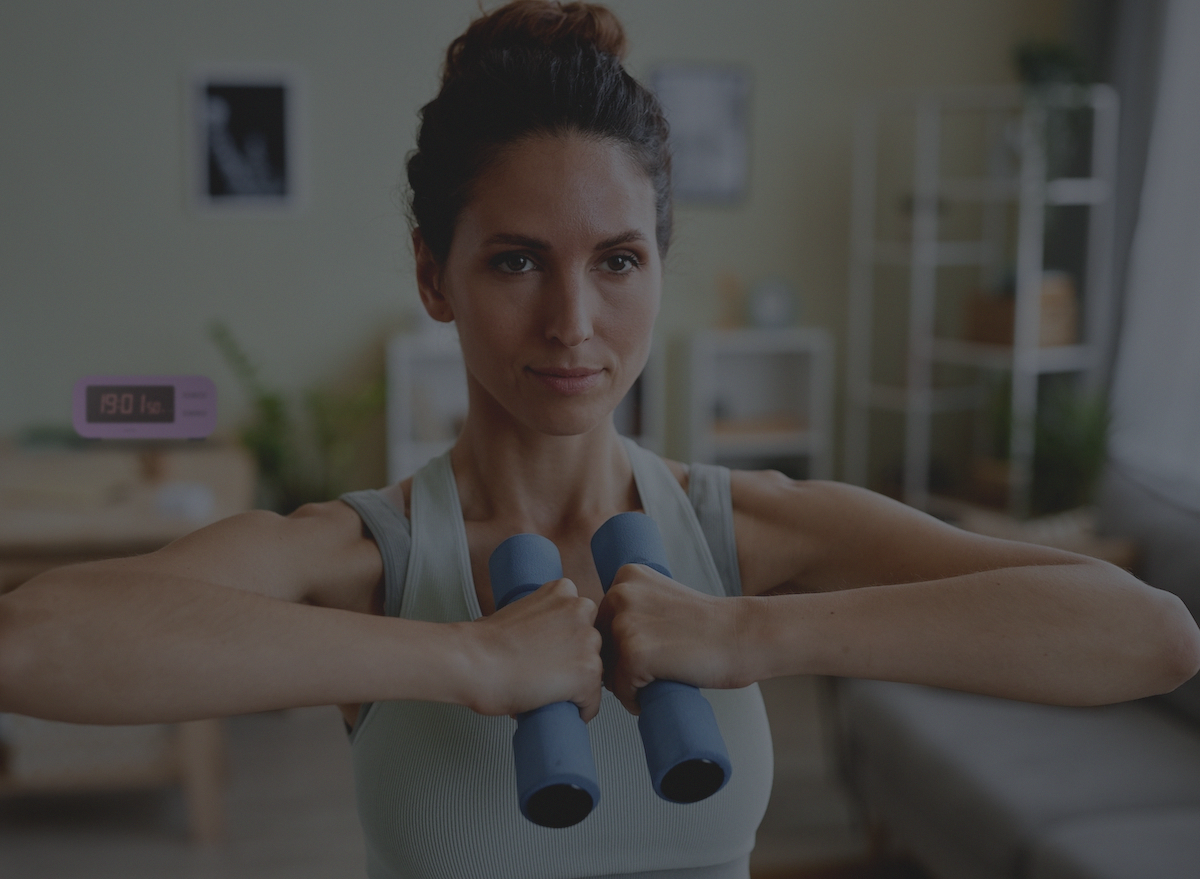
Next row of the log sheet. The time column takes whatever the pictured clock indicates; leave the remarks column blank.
19:01
